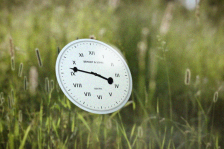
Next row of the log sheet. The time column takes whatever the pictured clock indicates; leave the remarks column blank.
3:47
